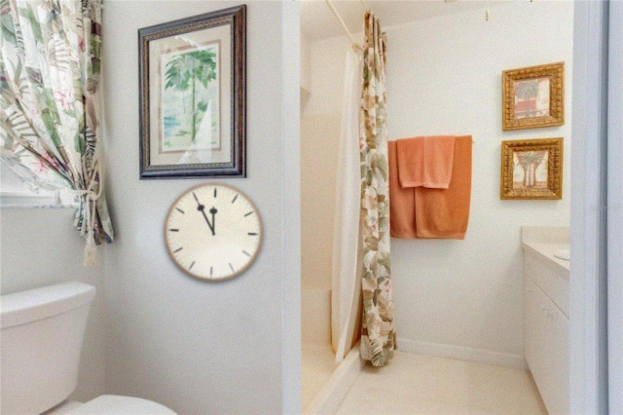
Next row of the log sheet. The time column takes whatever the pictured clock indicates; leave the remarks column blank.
11:55
